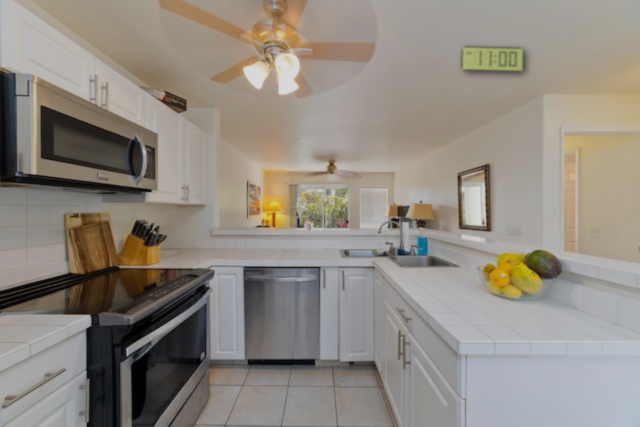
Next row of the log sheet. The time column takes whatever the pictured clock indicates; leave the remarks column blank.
11:00
